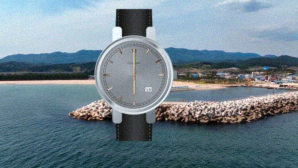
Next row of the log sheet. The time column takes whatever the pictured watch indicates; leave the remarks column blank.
6:00
